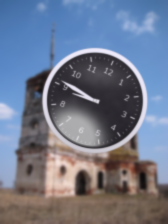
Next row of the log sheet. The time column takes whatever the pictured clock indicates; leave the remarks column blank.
8:46
